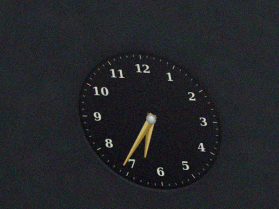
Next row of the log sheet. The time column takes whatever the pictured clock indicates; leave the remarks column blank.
6:36
